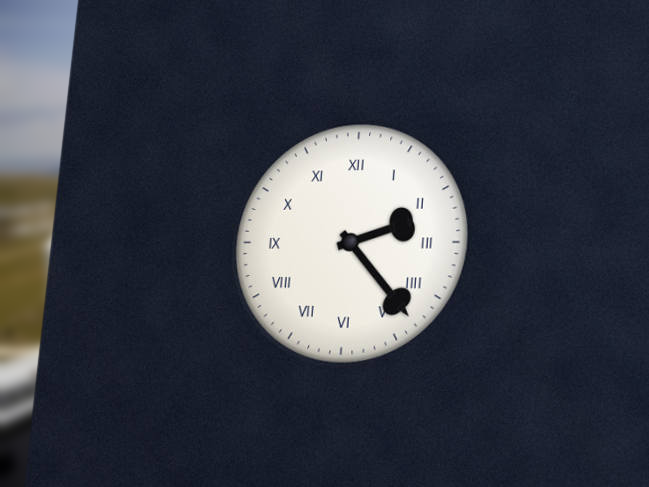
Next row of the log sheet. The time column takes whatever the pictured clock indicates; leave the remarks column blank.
2:23
